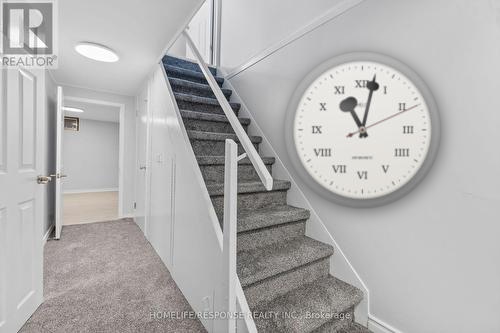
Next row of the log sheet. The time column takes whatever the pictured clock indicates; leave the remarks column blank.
11:02:11
